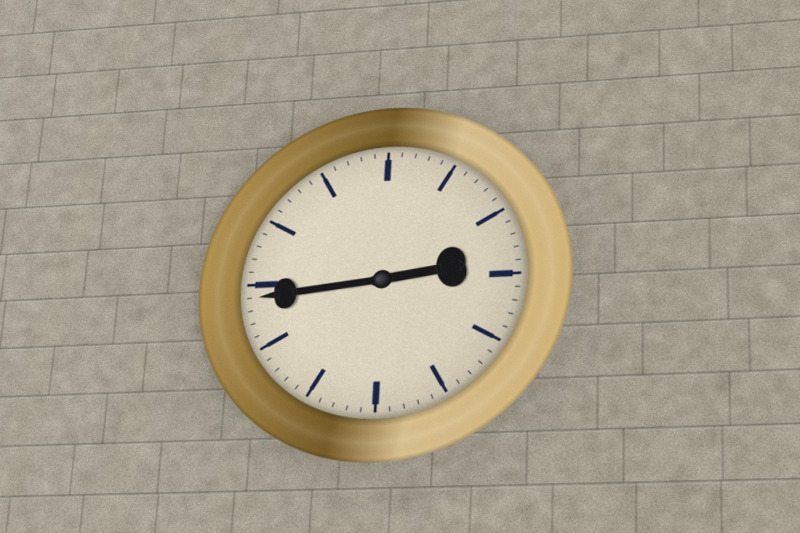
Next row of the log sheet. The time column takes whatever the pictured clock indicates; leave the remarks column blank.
2:44
